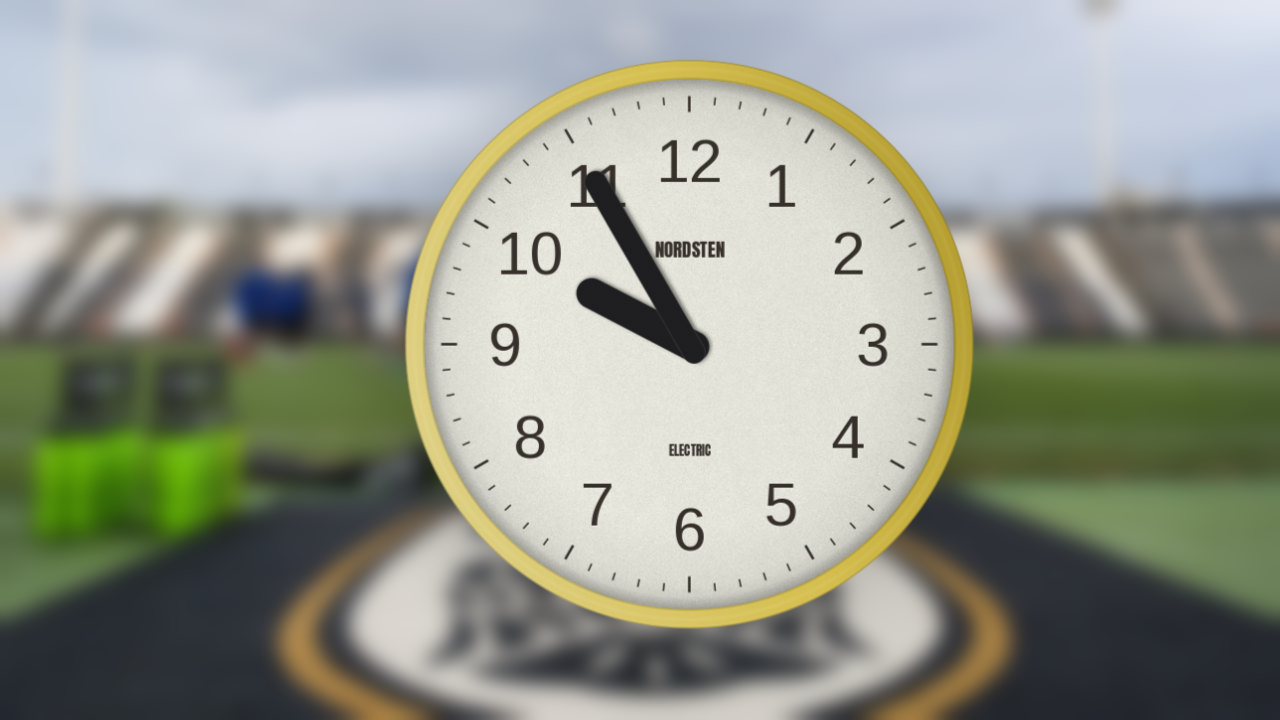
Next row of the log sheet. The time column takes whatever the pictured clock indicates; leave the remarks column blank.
9:55
